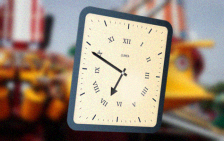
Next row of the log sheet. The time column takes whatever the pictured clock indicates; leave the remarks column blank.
6:49
